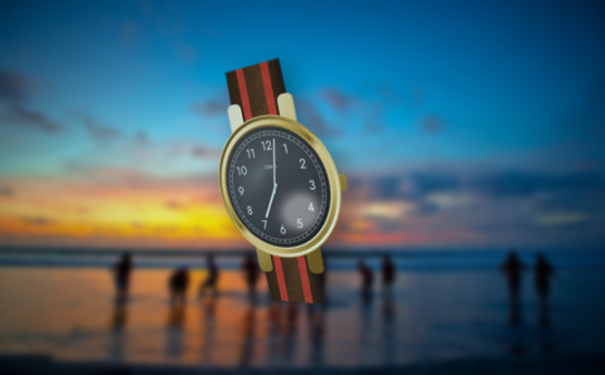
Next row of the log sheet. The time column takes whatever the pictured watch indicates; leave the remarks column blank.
7:02
